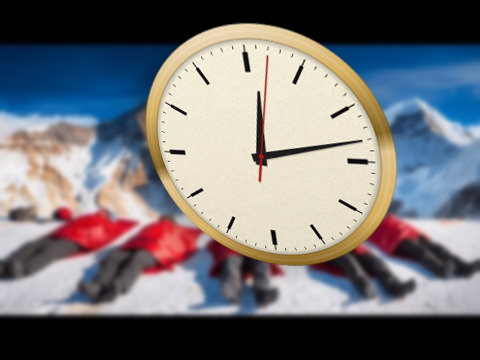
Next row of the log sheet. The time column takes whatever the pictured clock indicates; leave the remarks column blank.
12:13:02
